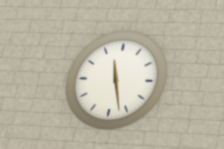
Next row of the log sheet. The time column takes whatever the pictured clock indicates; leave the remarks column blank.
11:27
